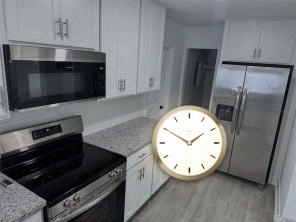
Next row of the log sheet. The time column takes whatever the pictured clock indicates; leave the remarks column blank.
1:50
